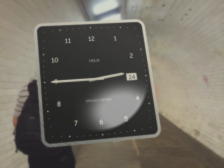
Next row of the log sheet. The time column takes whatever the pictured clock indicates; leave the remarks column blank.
2:45
